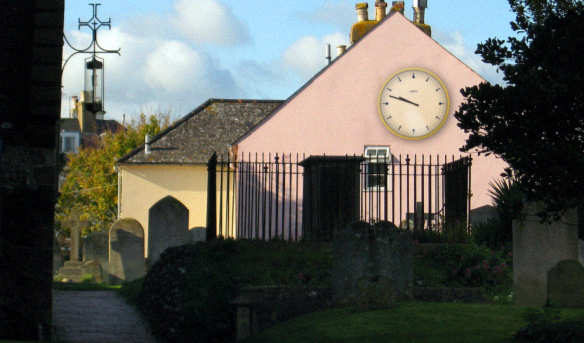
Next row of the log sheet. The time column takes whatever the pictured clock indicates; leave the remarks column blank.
9:48
